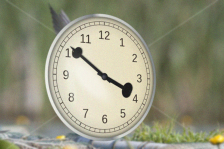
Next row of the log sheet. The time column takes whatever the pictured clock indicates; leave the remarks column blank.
3:51
